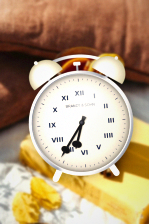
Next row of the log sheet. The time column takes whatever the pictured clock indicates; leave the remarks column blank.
6:36
